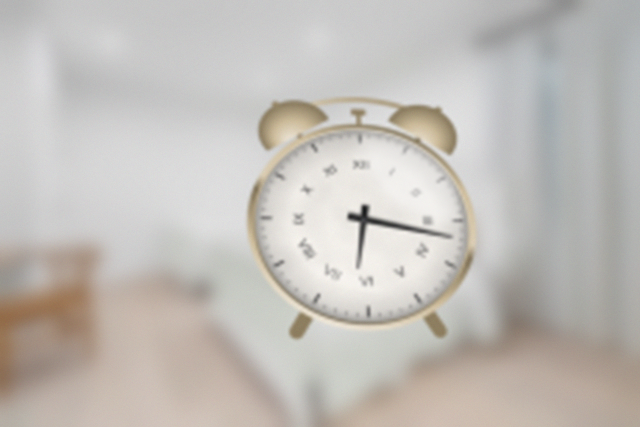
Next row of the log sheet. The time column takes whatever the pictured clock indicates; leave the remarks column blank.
6:17
